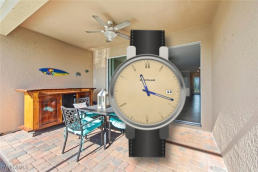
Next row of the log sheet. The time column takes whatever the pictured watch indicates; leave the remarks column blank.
11:18
